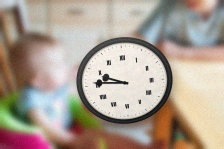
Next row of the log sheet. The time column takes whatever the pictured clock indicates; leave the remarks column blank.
9:46
